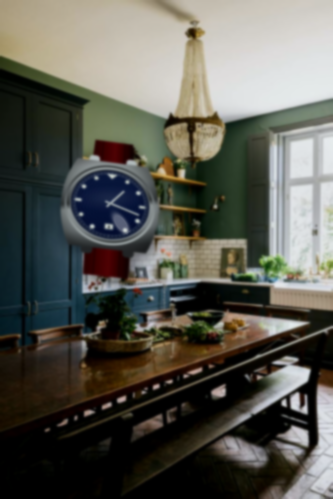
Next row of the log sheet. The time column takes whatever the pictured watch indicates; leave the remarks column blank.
1:18
